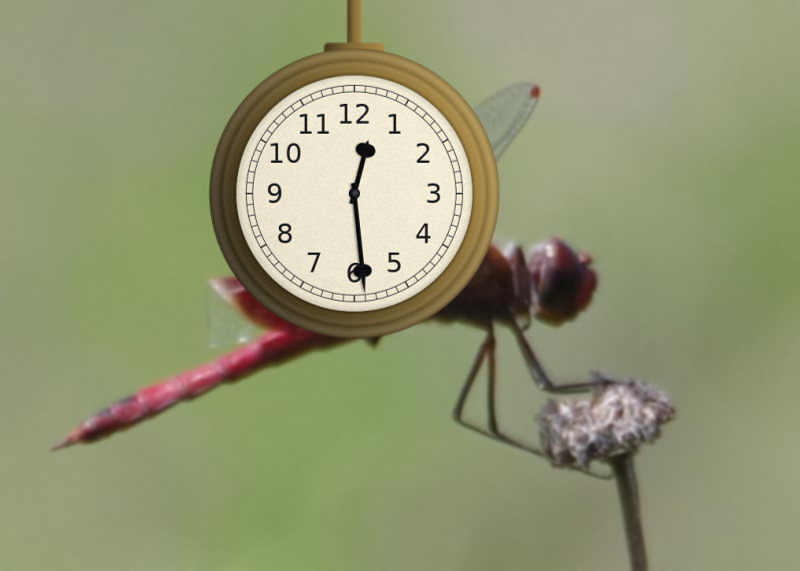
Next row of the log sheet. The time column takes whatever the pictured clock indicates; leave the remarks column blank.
12:29
